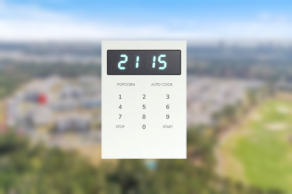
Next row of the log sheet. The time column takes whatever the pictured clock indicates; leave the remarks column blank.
21:15
